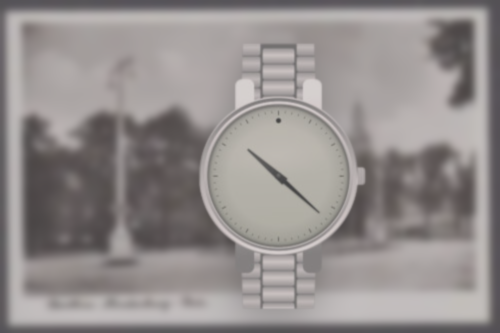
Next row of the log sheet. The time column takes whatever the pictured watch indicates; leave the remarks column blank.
10:22
